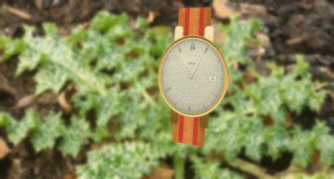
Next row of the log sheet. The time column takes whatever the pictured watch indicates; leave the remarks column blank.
12:52
